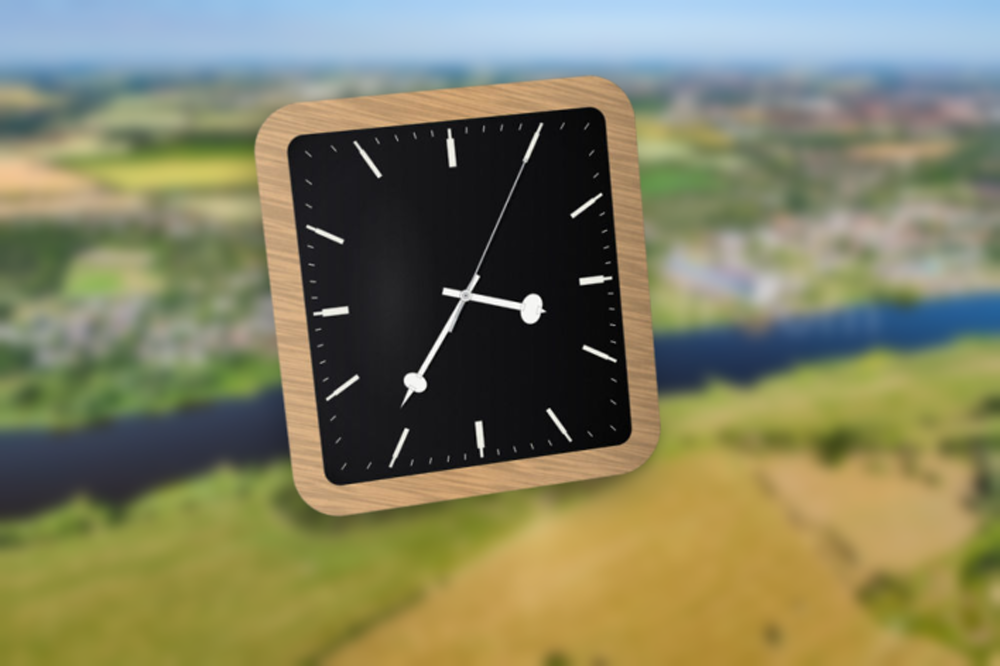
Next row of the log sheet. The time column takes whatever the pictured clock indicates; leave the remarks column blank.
3:36:05
